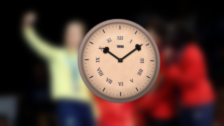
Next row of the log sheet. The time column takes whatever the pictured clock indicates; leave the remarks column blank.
10:09
